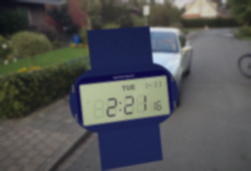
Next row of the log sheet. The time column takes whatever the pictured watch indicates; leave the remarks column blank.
2:21
